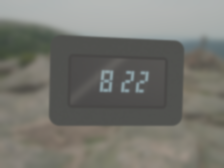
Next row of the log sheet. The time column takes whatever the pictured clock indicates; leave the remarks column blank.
8:22
